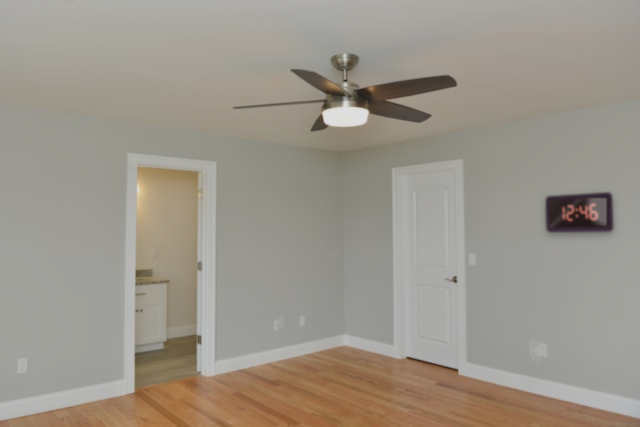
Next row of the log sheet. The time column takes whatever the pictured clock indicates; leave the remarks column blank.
12:46
